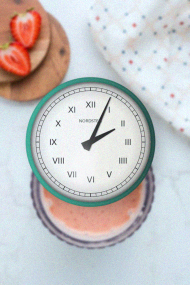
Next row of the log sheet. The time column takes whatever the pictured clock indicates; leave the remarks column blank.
2:04
